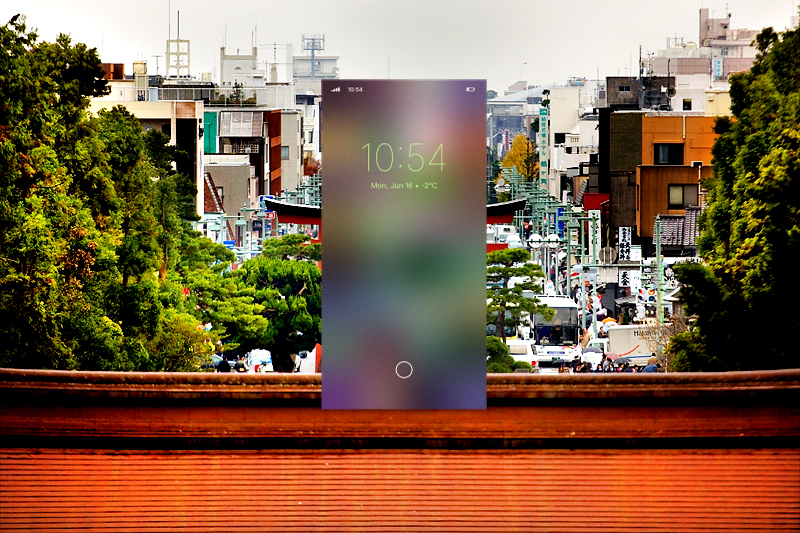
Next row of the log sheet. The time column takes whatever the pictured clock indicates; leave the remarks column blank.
10:54
